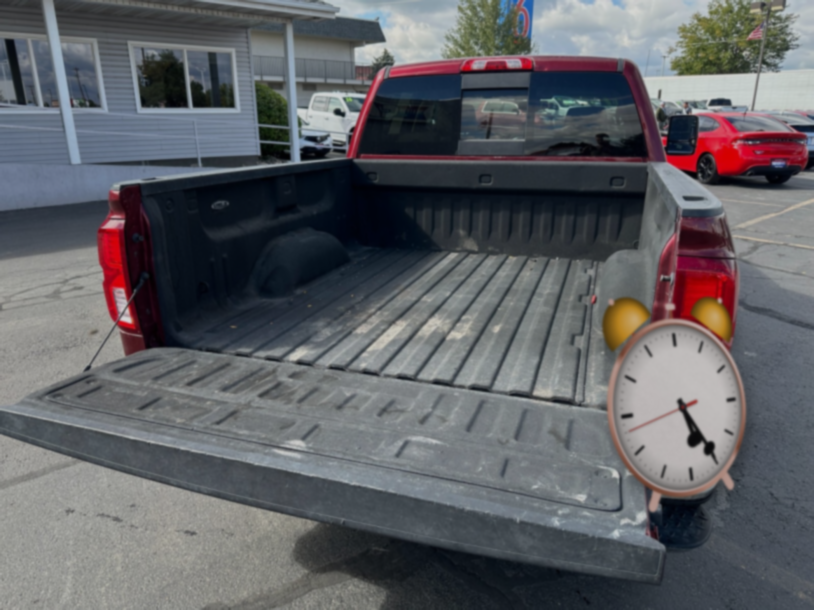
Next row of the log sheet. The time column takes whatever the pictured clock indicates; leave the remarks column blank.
5:24:43
